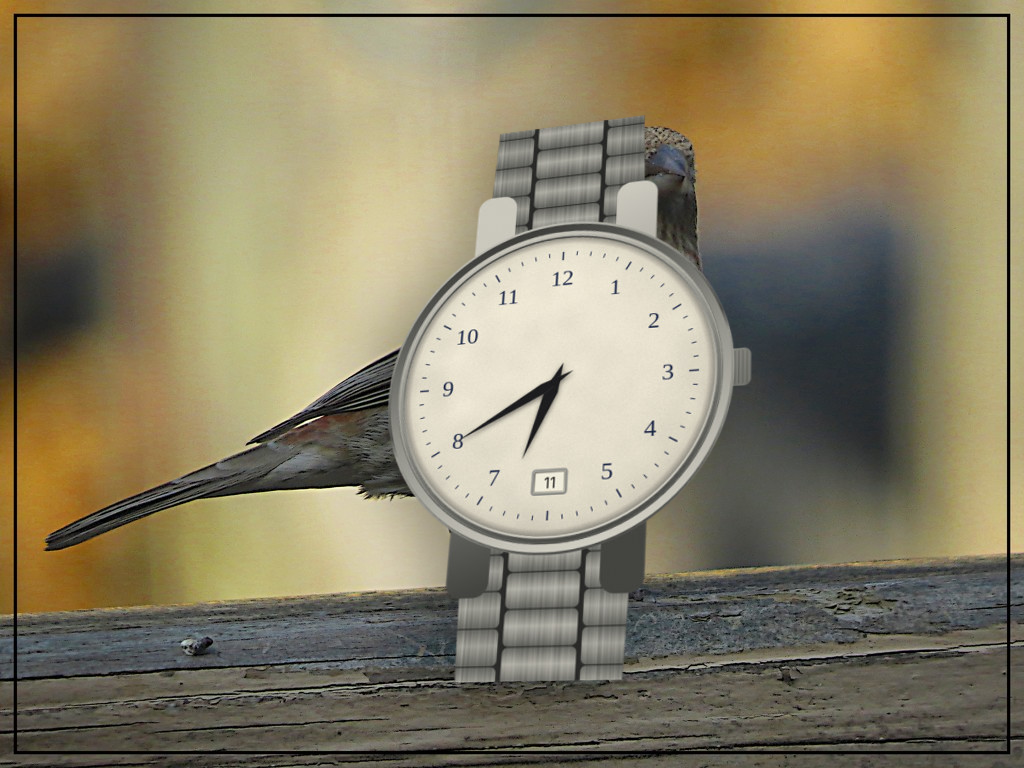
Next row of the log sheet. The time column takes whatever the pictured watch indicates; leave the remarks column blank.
6:40
